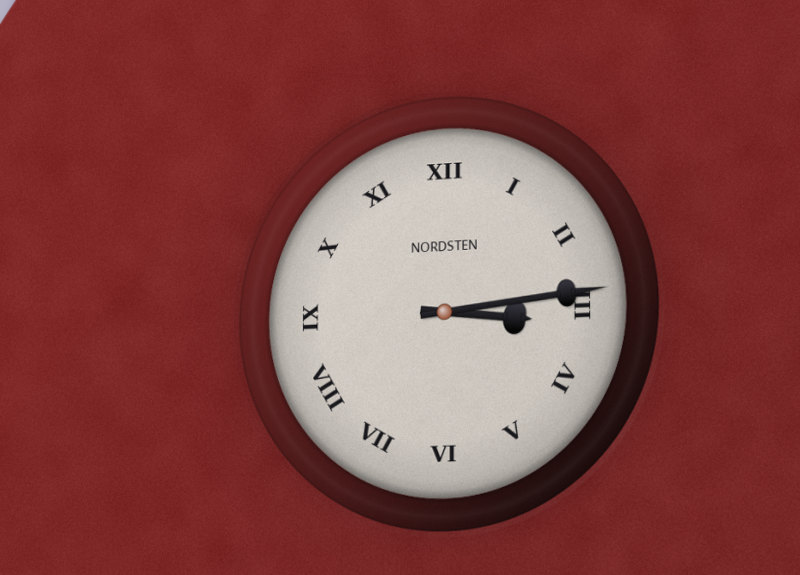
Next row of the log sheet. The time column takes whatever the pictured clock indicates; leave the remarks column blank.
3:14
